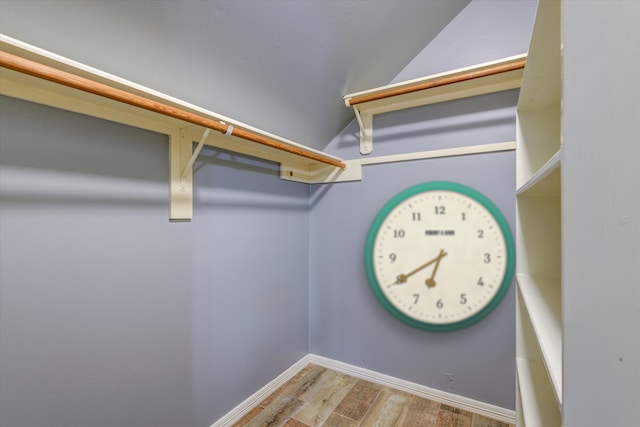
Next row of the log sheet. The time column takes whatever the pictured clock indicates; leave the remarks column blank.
6:40
